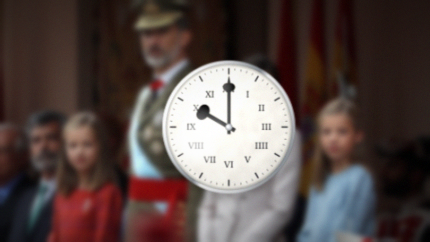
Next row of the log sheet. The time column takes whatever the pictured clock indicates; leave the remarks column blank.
10:00
